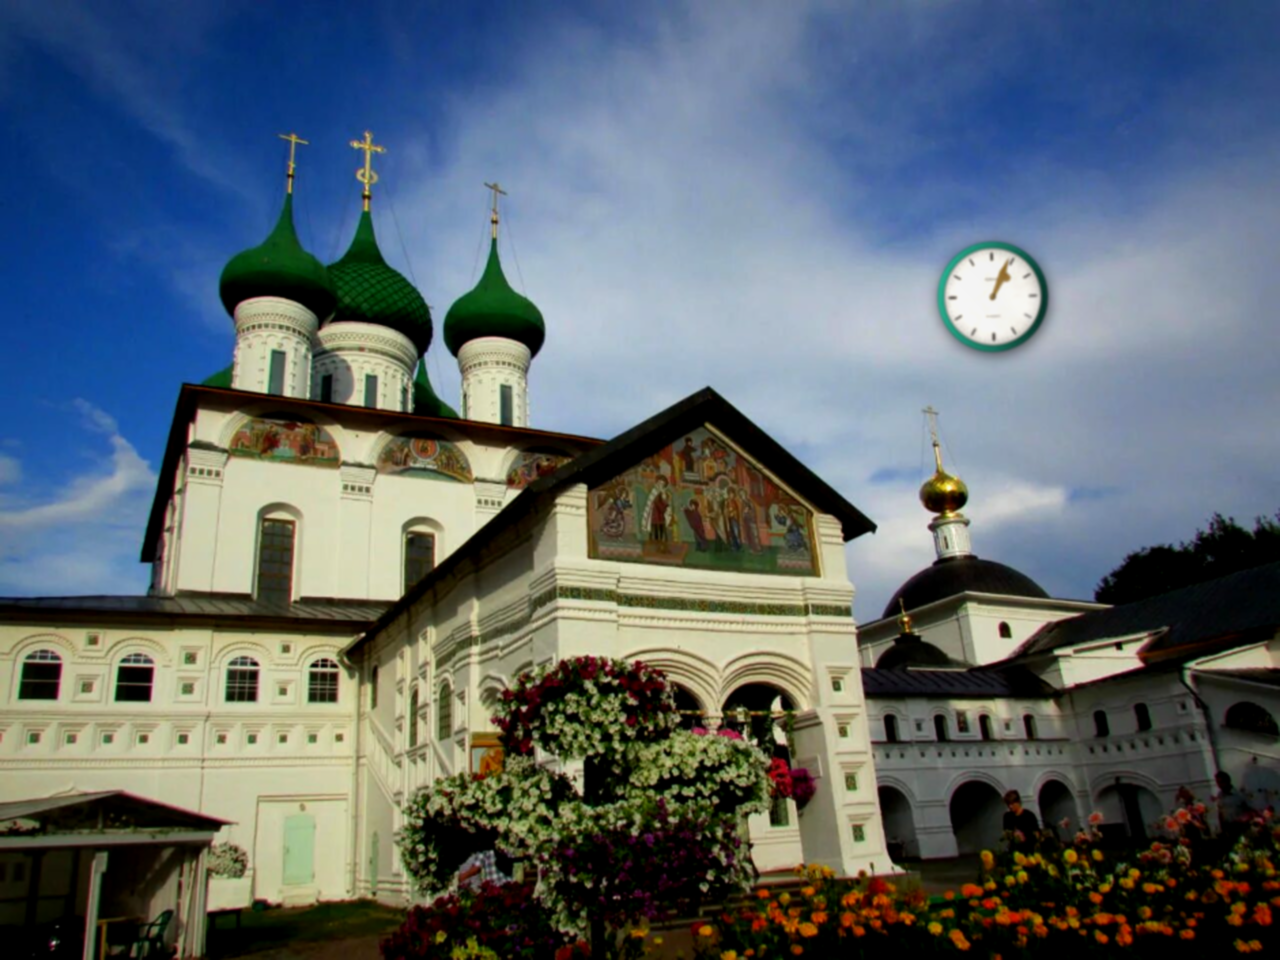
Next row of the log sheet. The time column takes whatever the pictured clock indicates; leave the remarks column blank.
1:04
